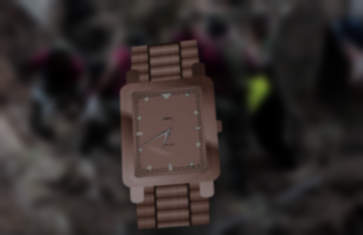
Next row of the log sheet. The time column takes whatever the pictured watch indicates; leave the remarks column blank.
6:41
